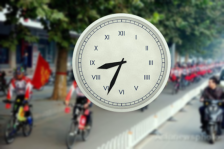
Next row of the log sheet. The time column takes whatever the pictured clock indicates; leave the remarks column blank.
8:34
